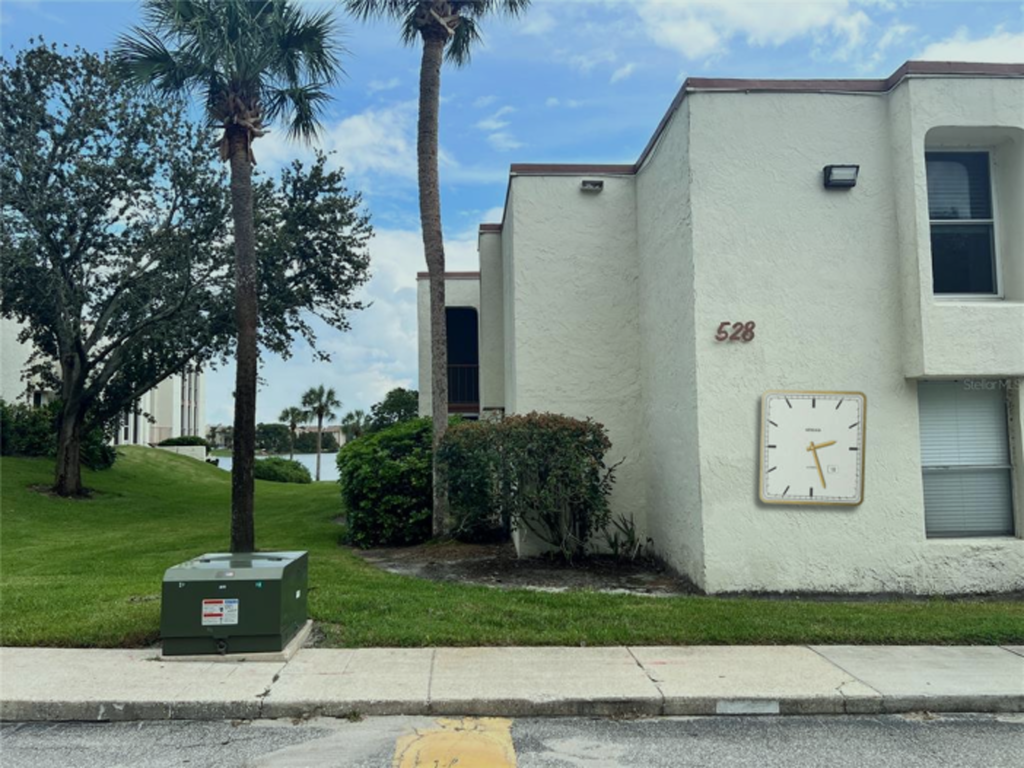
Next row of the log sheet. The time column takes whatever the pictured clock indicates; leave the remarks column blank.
2:27
